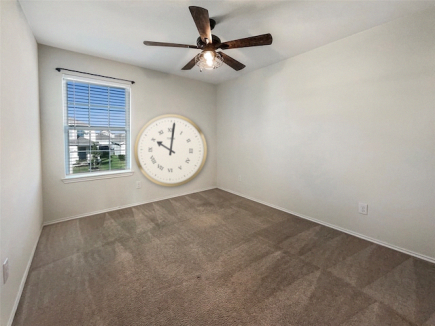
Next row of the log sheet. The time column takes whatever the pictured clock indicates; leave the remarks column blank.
10:01
